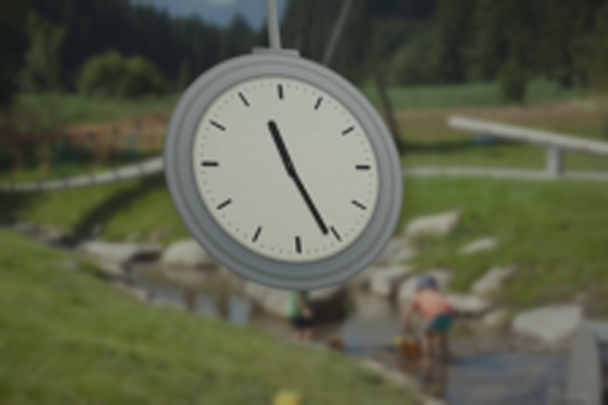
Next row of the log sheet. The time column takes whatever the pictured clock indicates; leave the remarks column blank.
11:26
